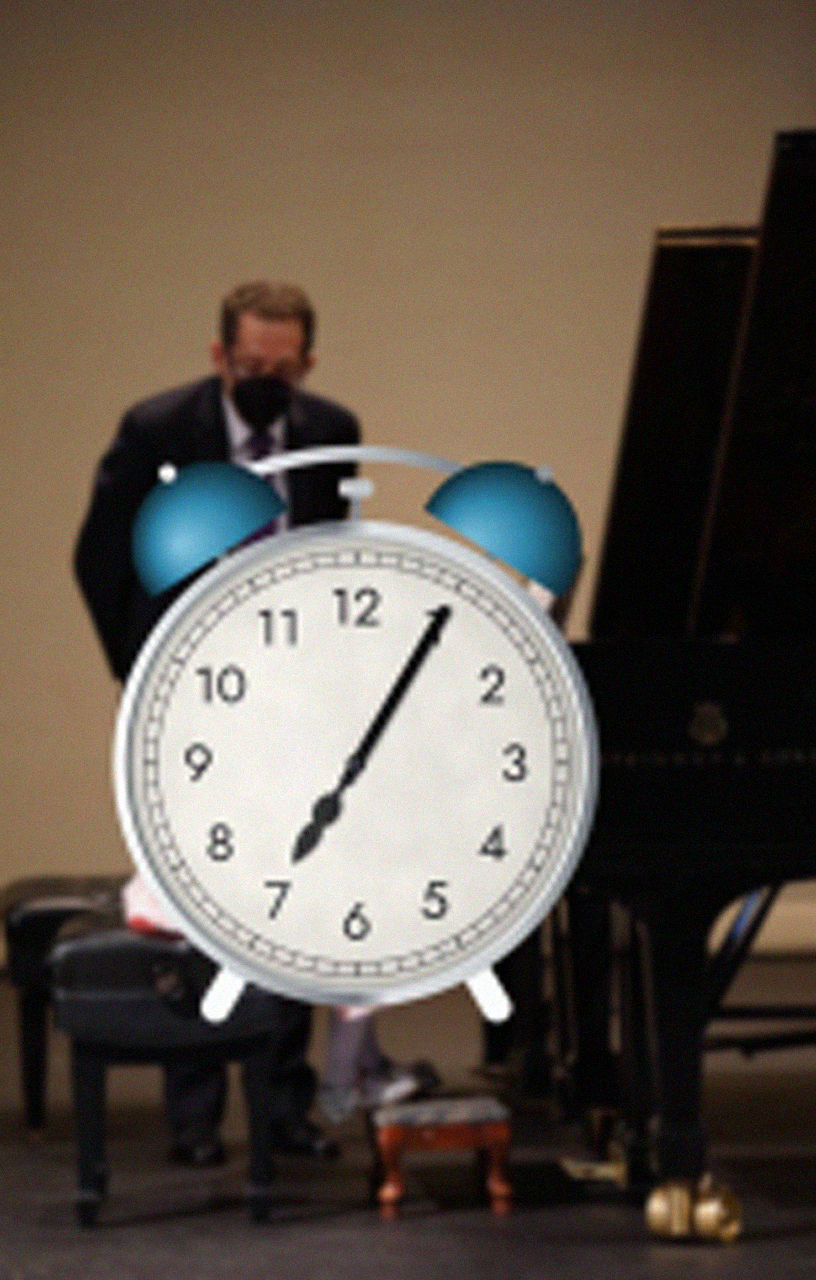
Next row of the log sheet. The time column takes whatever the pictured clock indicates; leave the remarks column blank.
7:05
